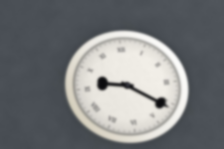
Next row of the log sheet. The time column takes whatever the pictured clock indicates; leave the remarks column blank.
9:21
